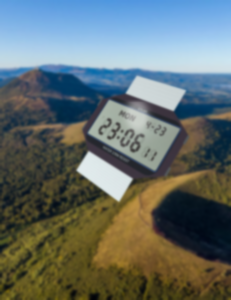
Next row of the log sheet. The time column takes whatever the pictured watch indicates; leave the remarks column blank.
23:06:11
